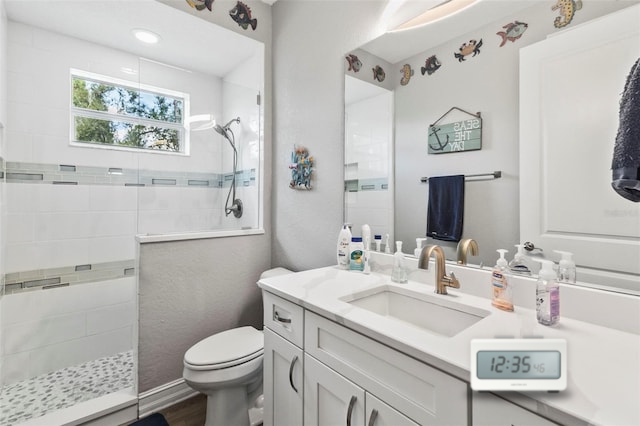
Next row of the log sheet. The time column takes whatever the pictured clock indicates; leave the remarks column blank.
12:35
